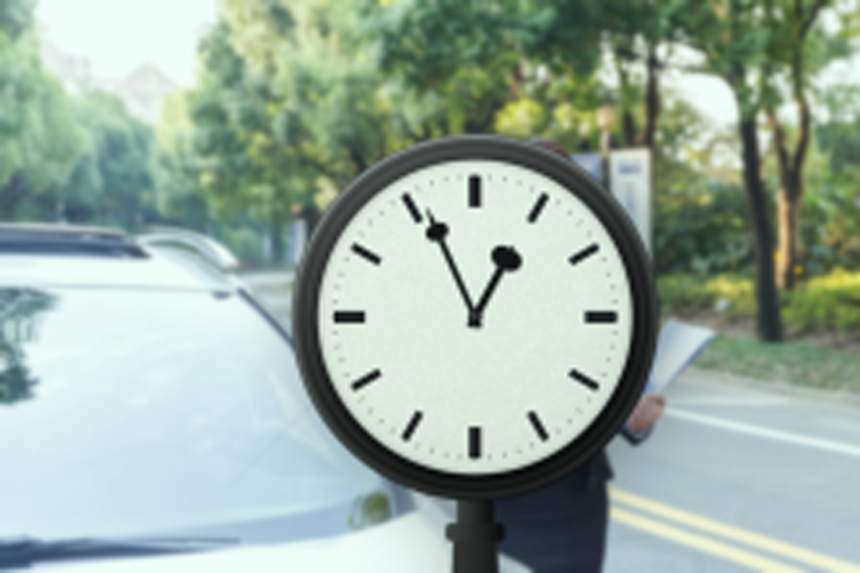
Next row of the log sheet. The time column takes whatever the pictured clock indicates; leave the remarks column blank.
12:56
